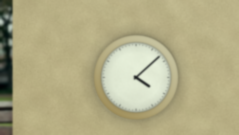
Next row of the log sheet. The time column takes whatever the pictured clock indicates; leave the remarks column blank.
4:08
